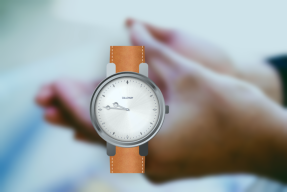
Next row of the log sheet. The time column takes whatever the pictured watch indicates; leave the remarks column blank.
9:46
